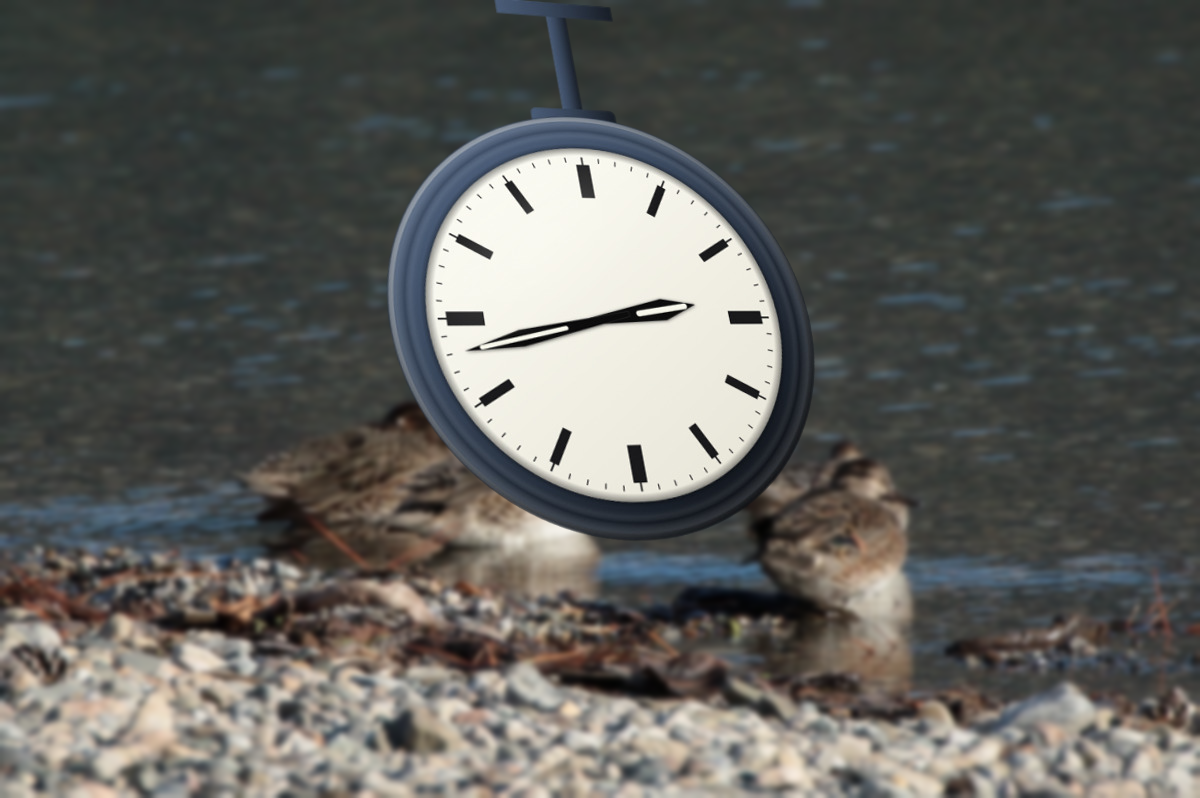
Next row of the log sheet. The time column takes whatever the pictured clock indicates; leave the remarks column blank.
2:43
